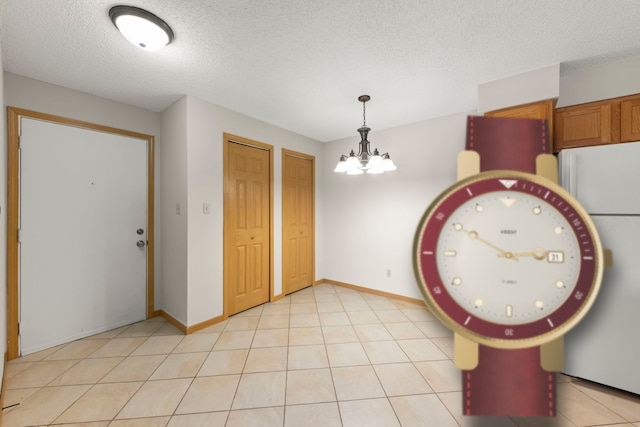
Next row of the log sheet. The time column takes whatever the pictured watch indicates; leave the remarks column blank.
2:50
